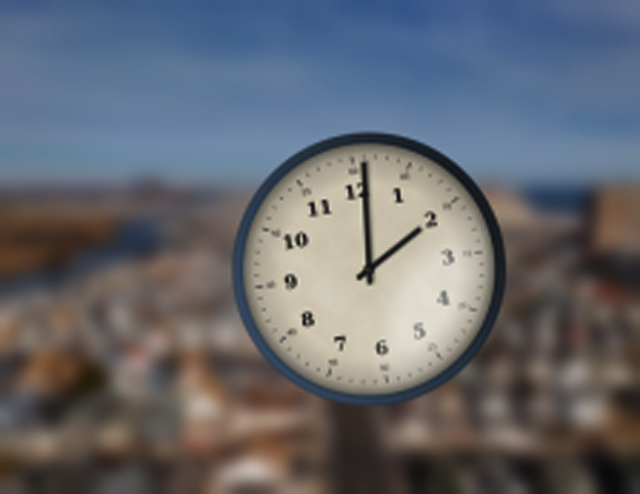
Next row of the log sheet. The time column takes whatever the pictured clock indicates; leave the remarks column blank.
2:01
